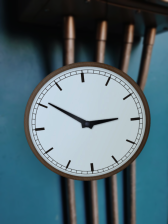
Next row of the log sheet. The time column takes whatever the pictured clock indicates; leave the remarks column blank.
2:51
